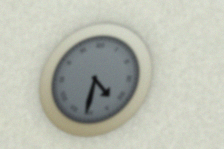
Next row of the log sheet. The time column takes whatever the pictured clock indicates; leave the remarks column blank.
4:31
